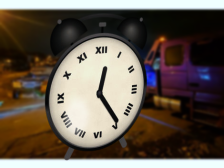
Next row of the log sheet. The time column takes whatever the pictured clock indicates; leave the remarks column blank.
12:24
